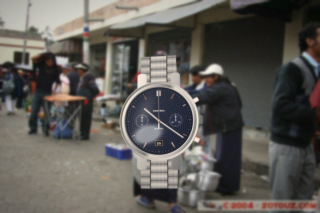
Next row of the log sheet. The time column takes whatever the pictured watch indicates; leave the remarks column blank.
10:21
